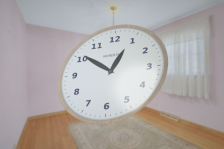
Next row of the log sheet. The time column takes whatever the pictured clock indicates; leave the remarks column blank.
12:51
